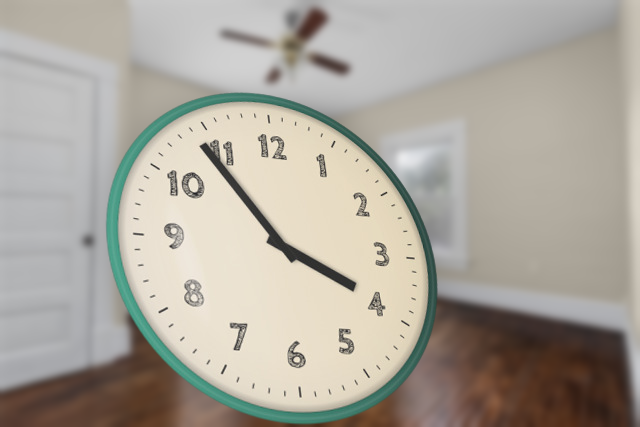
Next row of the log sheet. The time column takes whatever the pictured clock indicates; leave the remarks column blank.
3:54
